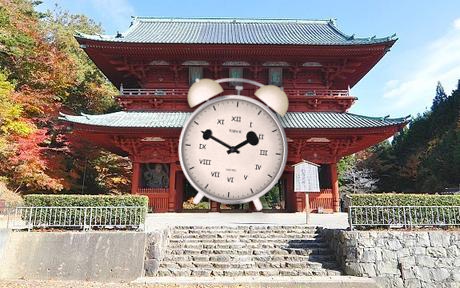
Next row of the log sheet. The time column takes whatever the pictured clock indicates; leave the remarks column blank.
1:49
